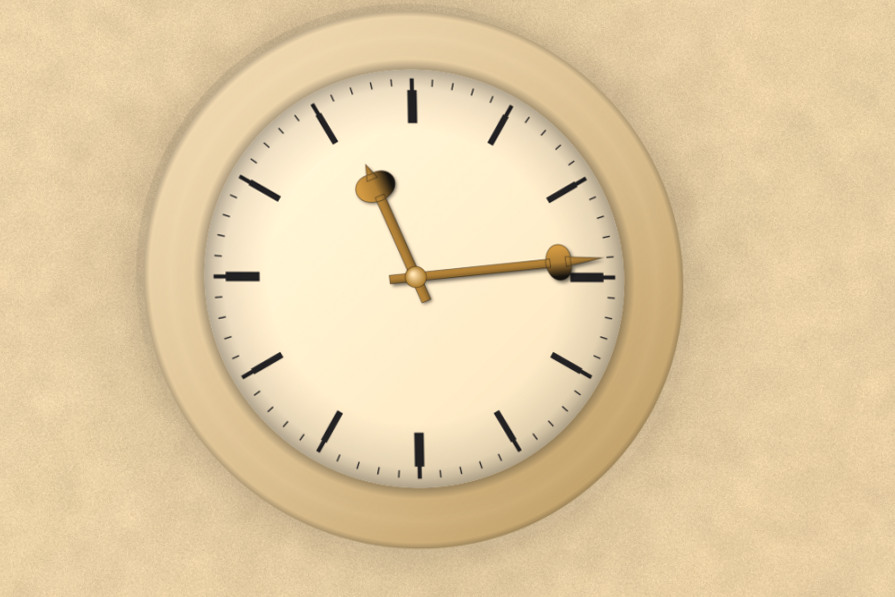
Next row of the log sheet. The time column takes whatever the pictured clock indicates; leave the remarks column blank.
11:14
